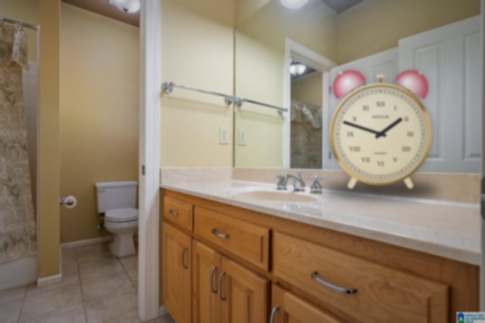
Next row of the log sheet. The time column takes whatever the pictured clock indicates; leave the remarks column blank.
1:48
